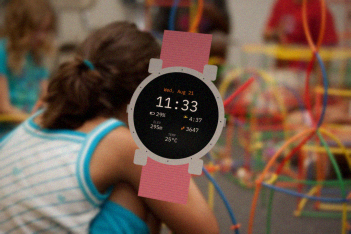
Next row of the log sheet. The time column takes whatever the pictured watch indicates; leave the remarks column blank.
11:33
